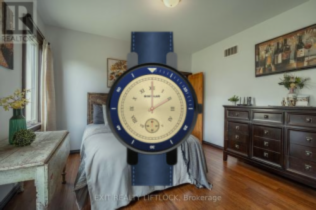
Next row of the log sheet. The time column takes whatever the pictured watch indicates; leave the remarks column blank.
2:00
